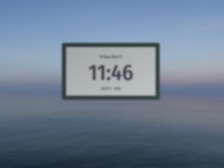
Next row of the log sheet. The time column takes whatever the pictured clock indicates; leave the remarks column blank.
11:46
